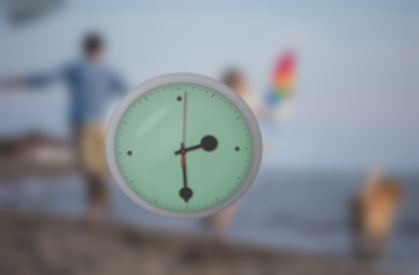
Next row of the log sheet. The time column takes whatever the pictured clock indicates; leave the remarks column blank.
2:30:01
